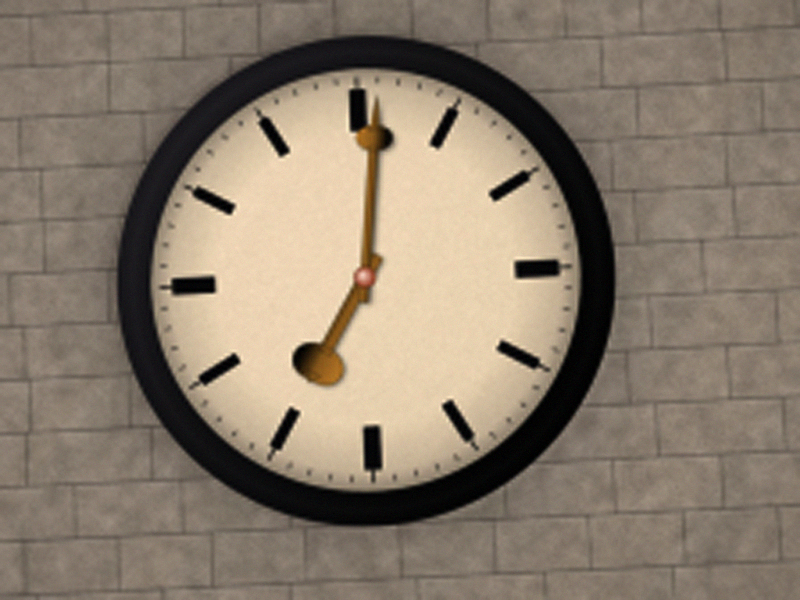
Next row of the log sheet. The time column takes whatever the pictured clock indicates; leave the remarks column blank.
7:01
